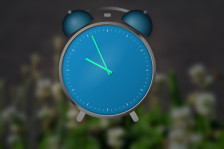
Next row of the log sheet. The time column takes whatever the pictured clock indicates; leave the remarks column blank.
9:56
